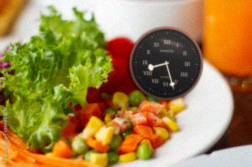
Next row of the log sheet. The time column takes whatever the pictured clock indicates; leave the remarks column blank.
8:27
